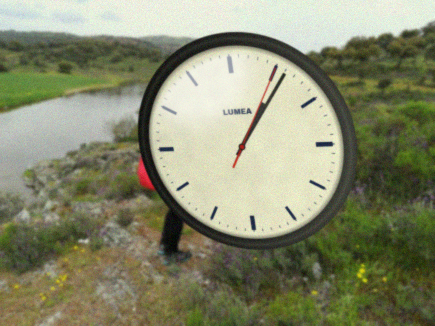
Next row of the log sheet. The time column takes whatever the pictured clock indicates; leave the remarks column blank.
1:06:05
